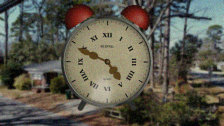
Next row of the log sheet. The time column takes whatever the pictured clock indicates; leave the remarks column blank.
4:49
